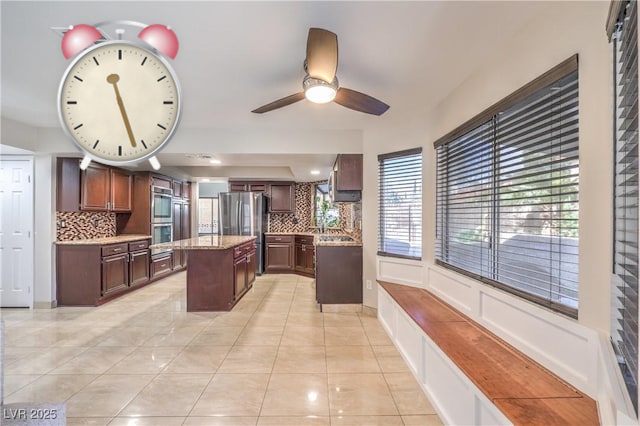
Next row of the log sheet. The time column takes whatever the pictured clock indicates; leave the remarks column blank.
11:27
